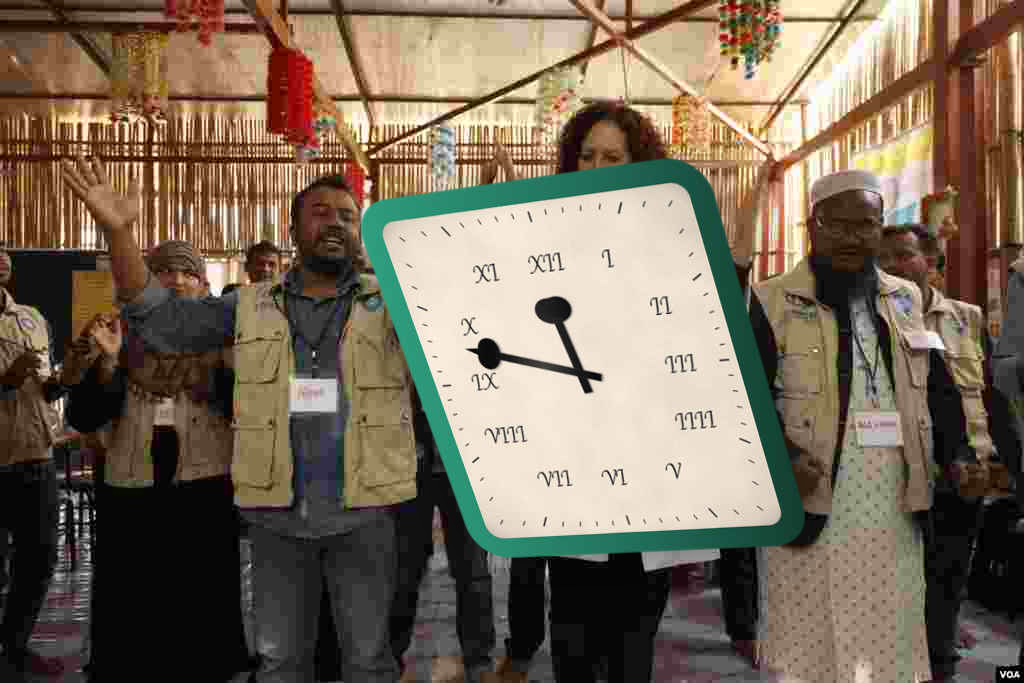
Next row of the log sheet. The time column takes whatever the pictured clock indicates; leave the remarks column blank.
11:48
